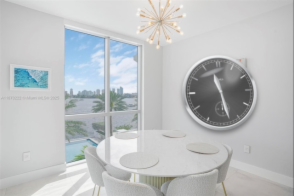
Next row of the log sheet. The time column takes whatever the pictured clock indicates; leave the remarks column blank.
11:28
